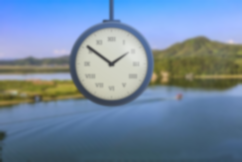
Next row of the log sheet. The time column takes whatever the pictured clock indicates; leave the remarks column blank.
1:51
